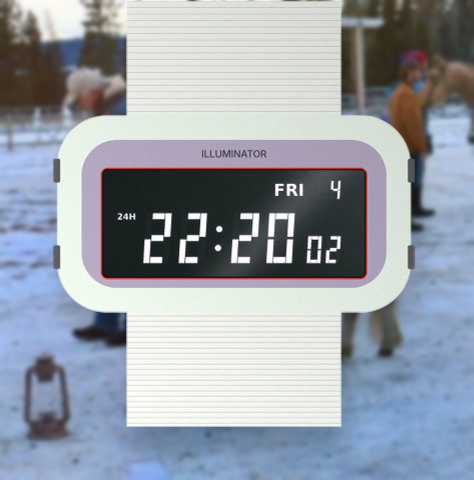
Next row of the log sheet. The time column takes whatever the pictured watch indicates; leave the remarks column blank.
22:20:02
